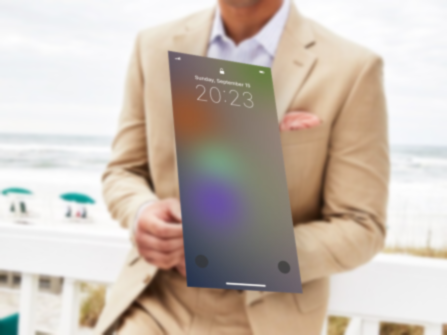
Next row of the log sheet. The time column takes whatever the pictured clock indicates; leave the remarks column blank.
20:23
